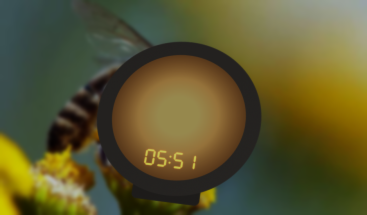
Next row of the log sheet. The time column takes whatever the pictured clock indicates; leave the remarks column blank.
5:51
